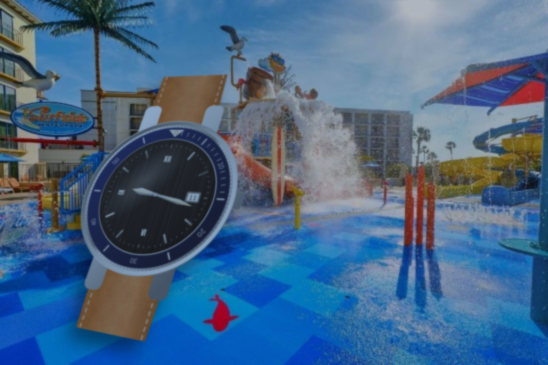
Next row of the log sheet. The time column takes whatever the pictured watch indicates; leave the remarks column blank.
9:17
